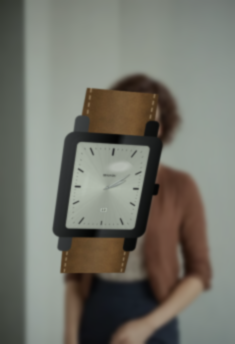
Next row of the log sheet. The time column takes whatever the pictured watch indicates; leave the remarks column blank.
2:09
